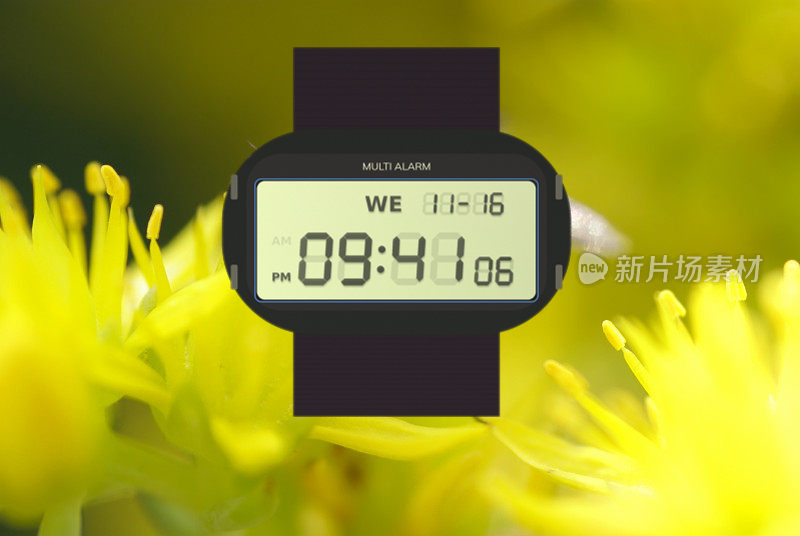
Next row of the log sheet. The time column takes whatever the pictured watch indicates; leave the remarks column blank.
9:41:06
